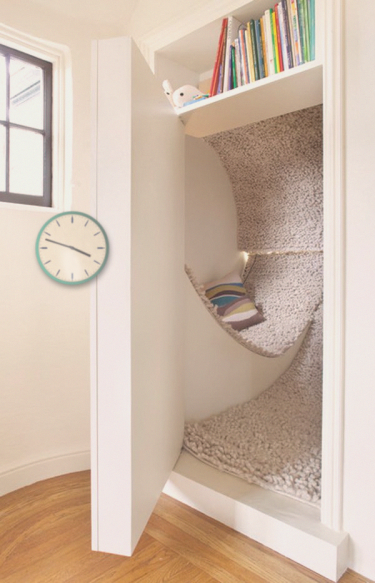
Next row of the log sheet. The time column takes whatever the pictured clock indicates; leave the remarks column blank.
3:48
